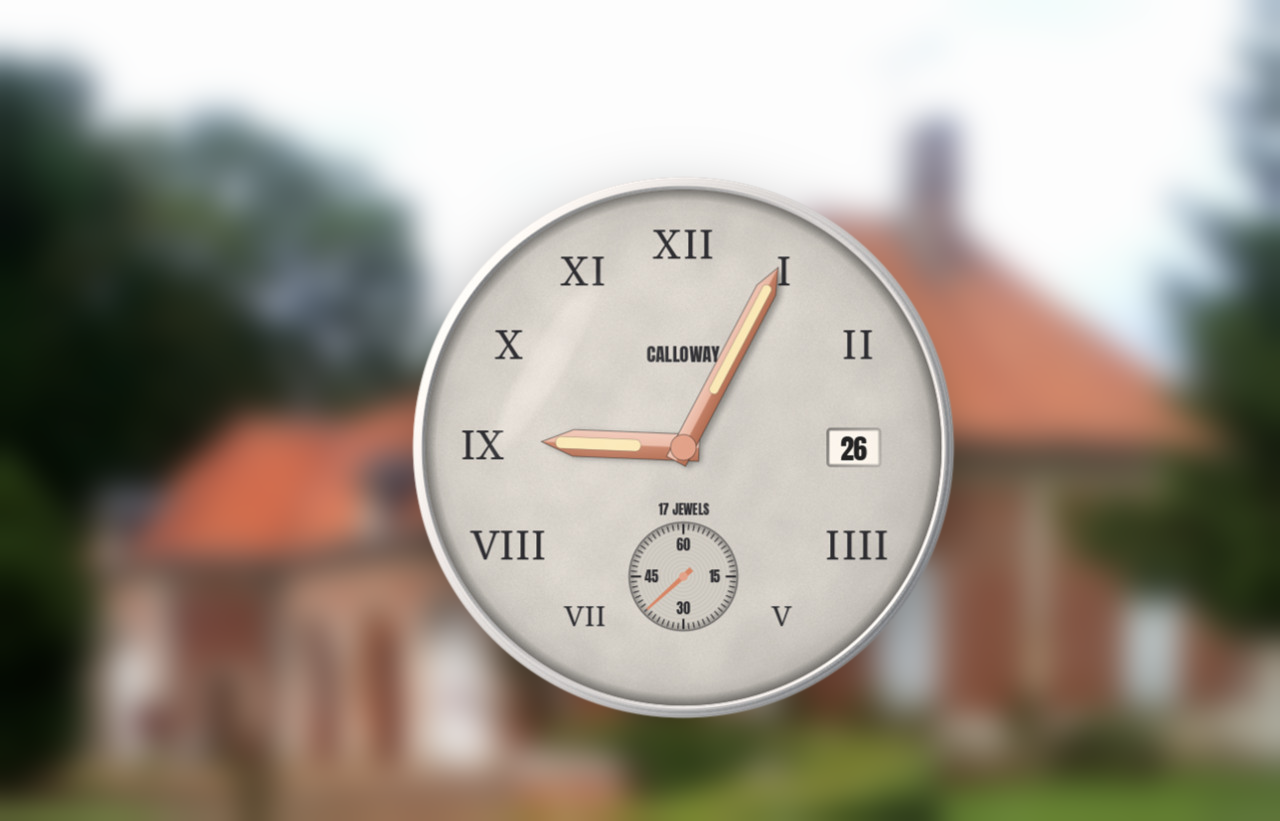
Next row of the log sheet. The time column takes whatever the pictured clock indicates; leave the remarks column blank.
9:04:38
